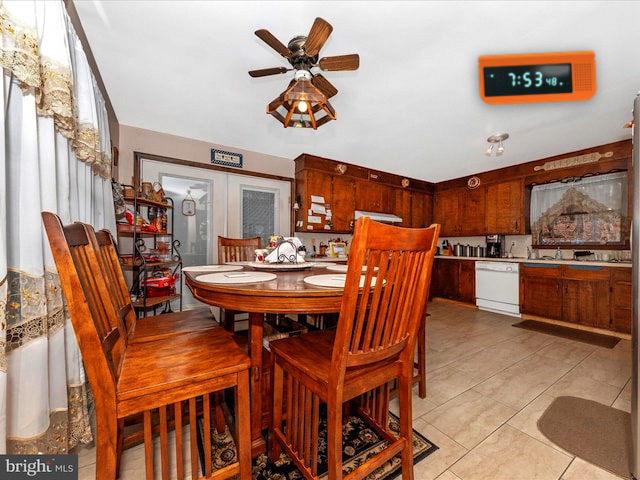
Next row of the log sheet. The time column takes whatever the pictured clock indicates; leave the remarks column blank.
7:53
